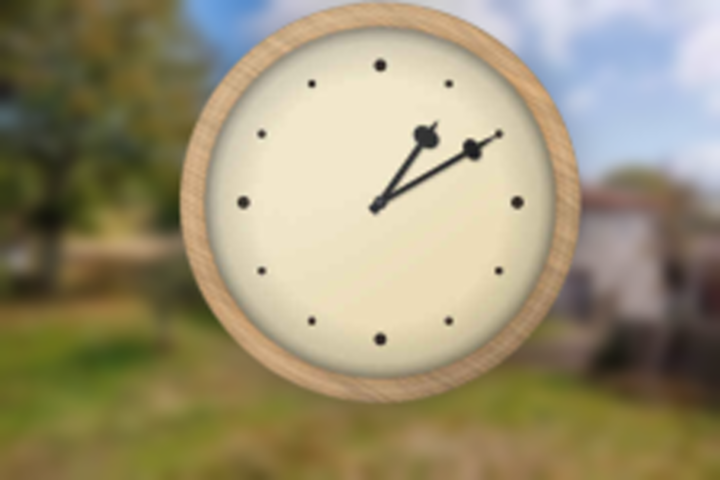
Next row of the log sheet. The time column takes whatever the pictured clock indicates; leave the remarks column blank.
1:10
